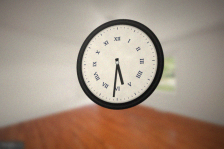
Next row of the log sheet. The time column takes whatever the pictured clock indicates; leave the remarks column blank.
5:31
